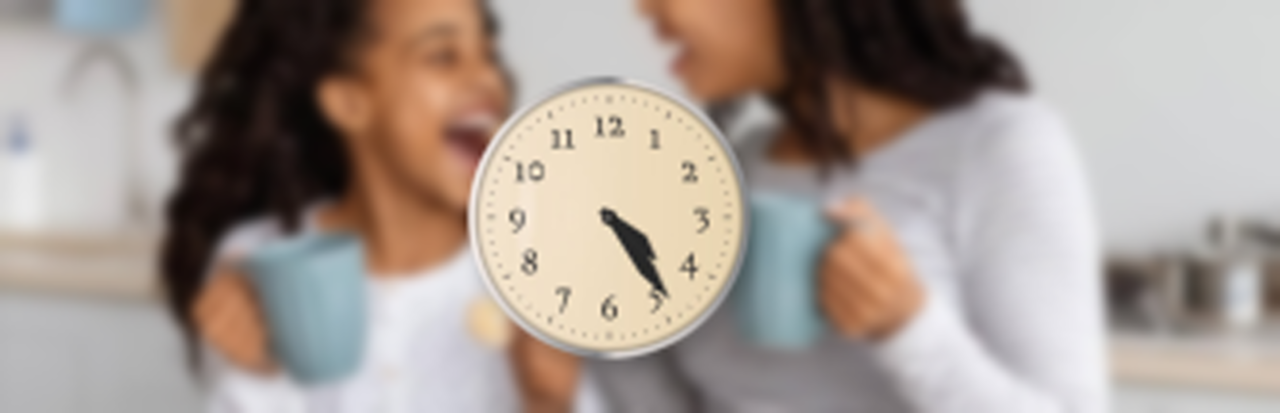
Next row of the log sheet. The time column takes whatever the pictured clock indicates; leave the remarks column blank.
4:24
